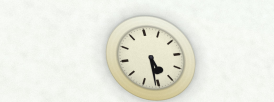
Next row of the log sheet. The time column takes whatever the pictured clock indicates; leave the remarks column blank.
5:31
